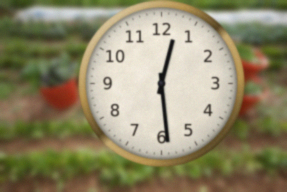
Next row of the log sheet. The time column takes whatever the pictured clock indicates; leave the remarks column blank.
12:29
